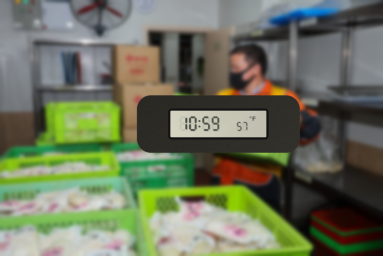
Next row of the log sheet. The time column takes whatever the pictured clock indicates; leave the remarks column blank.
10:59
